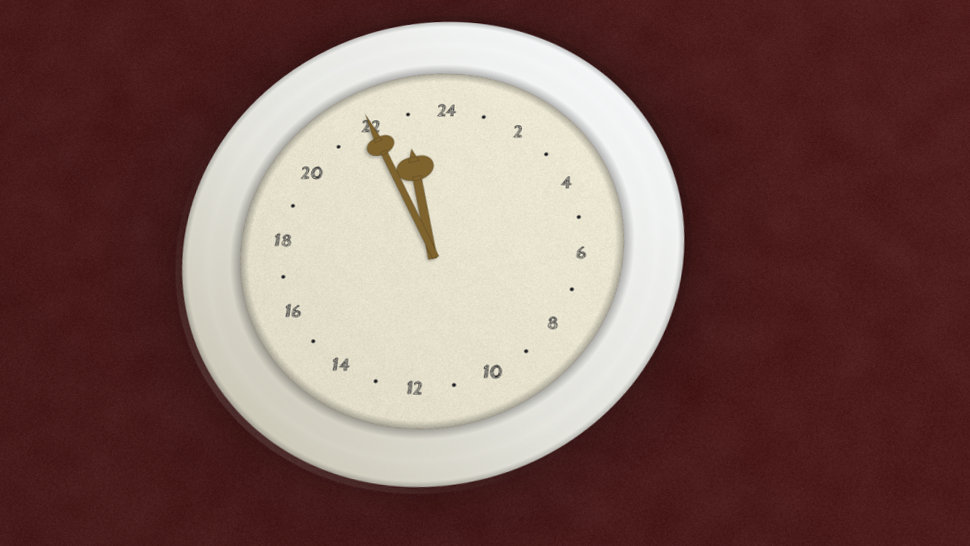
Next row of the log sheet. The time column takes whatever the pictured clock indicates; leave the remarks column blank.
22:55
